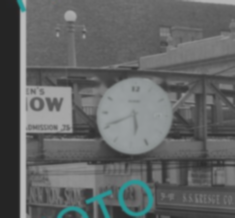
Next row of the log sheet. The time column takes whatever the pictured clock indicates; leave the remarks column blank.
5:41
